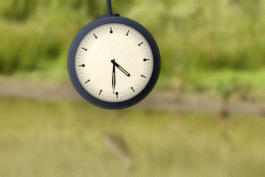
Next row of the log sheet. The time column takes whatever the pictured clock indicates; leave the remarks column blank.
4:31
